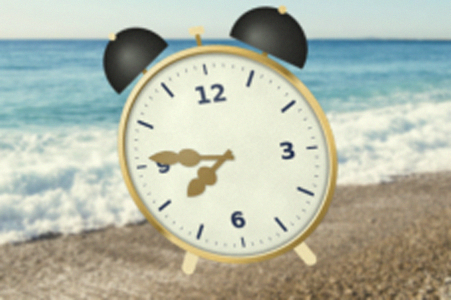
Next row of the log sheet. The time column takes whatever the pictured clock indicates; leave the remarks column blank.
7:46
